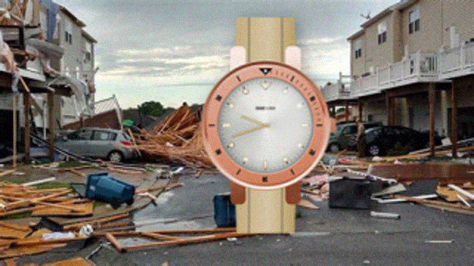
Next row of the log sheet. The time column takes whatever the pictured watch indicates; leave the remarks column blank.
9:42
